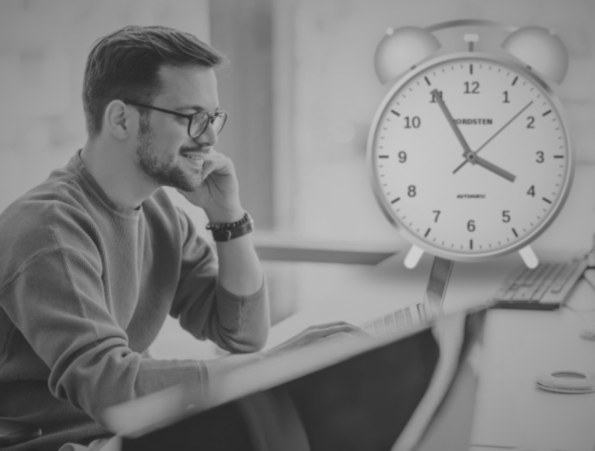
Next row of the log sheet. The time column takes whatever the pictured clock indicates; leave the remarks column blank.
3:55:08
